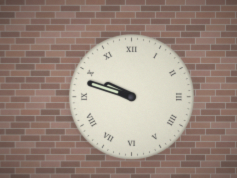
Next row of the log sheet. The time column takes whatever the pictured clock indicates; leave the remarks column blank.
9:48
